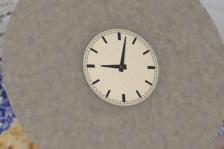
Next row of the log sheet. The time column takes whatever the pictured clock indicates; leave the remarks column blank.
9:02
